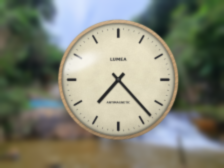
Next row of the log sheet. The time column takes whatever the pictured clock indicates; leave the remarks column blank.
7:23
